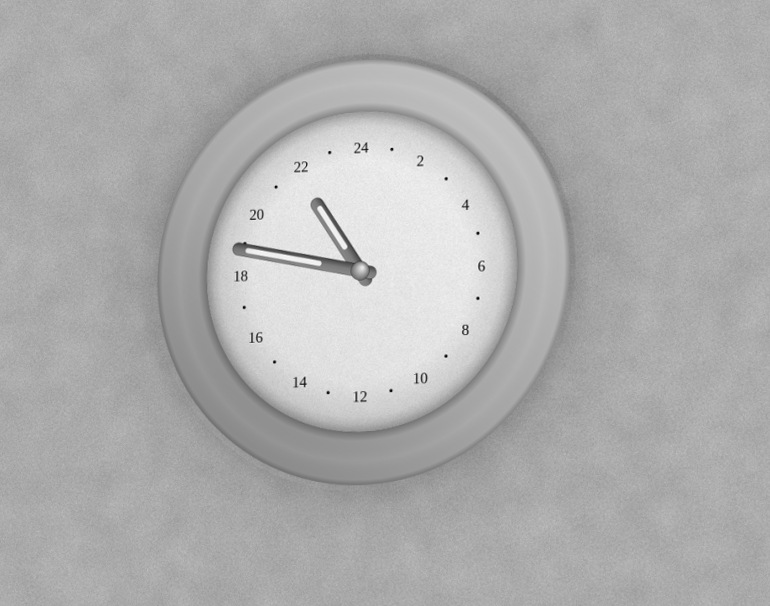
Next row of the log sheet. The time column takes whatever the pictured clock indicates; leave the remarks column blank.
21:47
